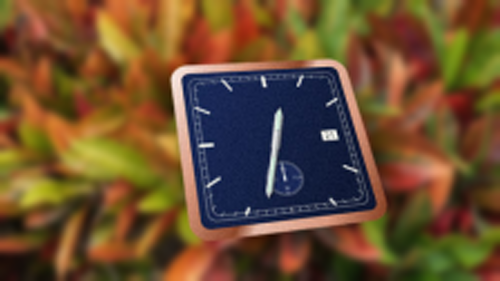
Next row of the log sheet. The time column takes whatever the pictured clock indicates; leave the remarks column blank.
12:33
